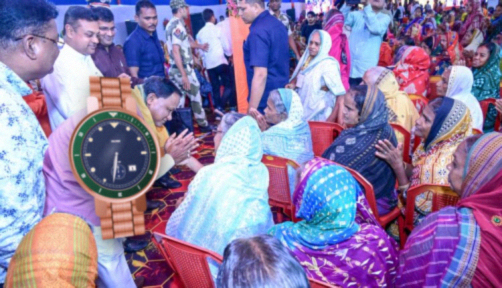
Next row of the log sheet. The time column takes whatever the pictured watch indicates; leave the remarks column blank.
6:32
